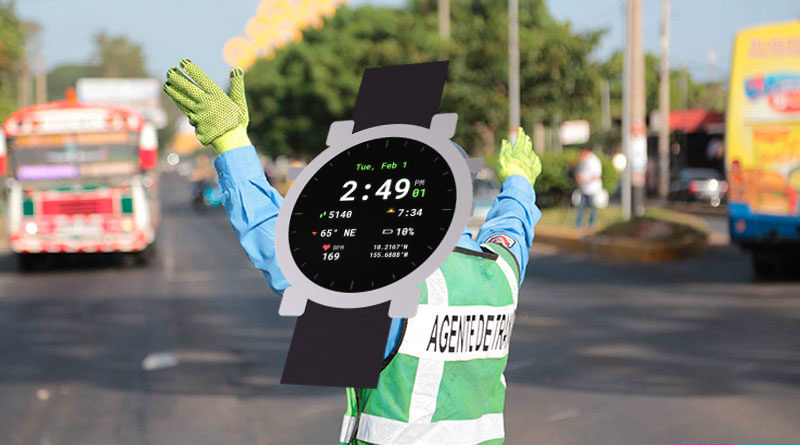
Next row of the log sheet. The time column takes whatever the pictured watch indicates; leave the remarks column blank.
2:49:01
